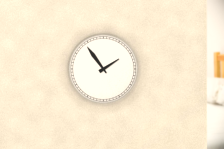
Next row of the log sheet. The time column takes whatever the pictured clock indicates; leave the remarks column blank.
1:54
